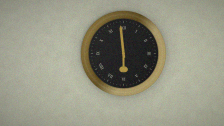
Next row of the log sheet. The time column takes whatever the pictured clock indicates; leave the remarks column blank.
5:59
